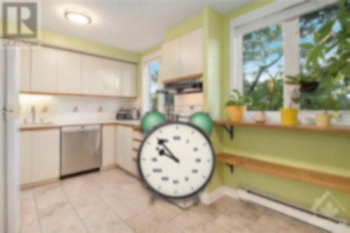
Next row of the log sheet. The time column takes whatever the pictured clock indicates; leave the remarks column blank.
9:53
